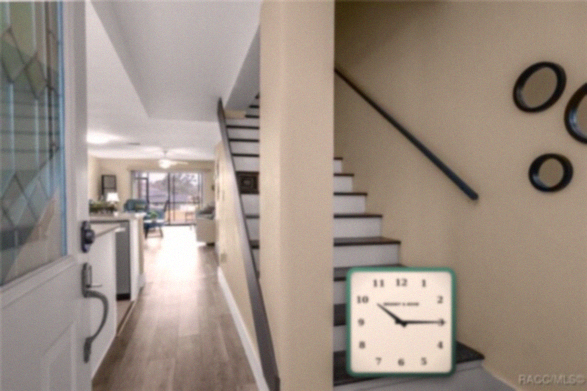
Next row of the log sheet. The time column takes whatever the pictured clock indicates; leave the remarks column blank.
10:15
